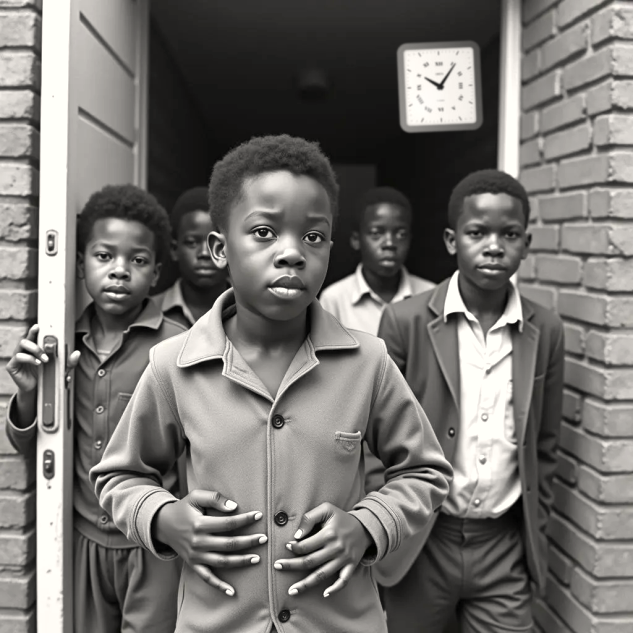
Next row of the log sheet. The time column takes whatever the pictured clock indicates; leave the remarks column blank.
10:06
